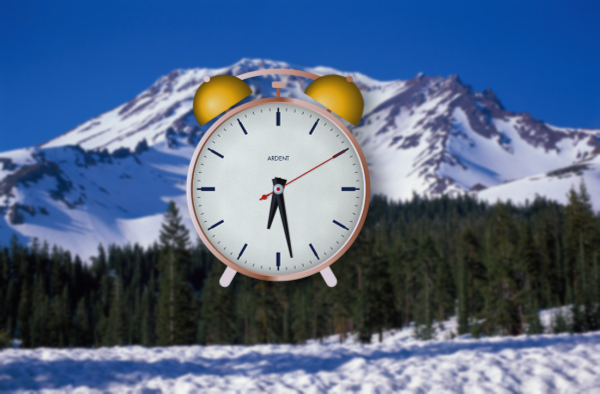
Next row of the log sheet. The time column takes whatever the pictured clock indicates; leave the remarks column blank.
6:28:10
